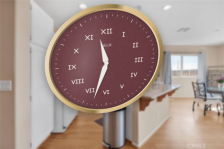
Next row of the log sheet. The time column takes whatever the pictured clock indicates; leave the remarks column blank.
11:33
